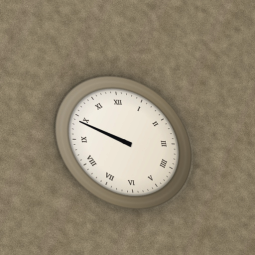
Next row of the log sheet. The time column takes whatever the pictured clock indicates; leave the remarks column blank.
9:49
